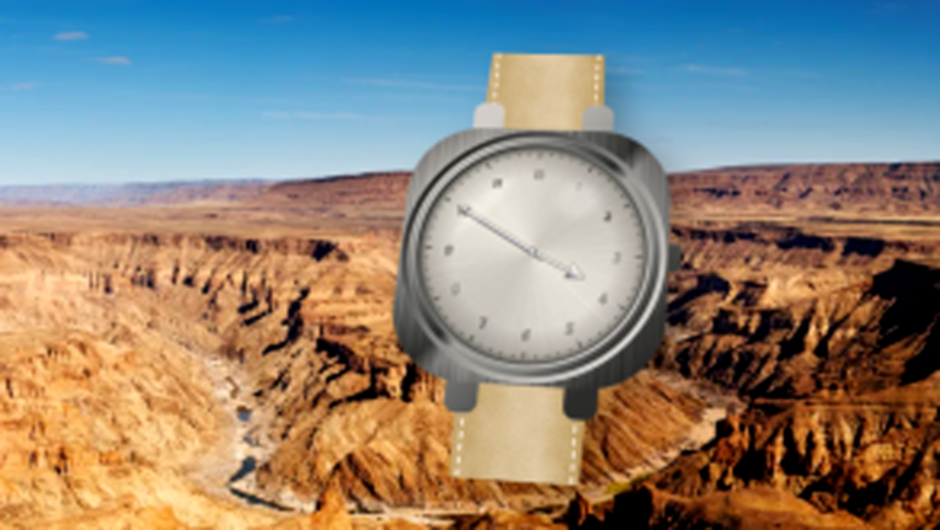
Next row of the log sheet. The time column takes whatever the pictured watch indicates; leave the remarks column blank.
3:50
